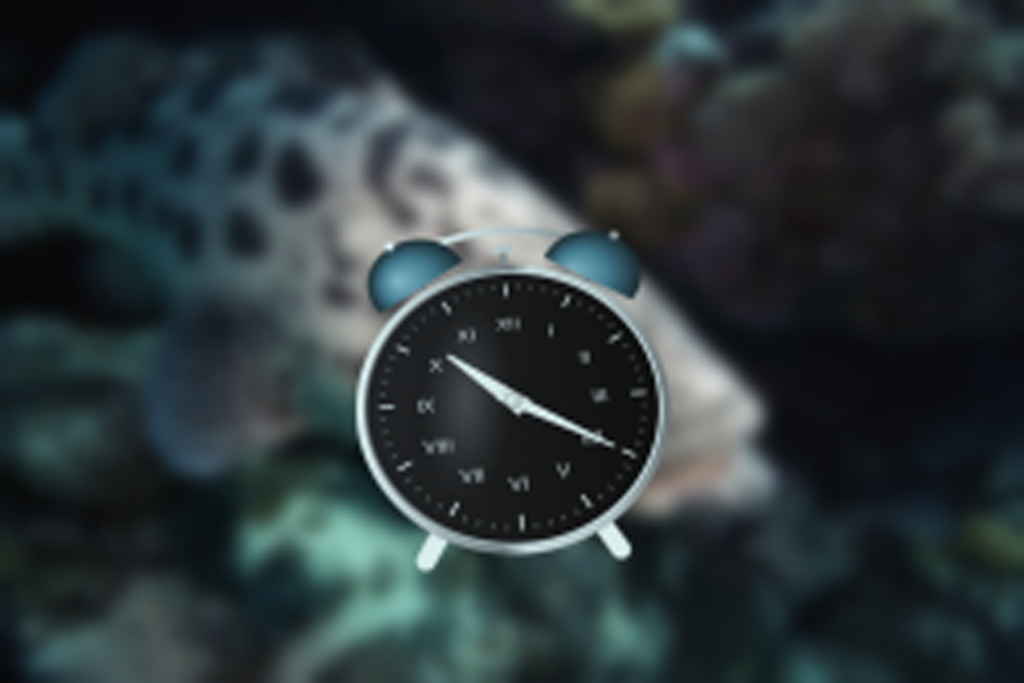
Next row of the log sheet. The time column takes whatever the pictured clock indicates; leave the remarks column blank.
10:20
